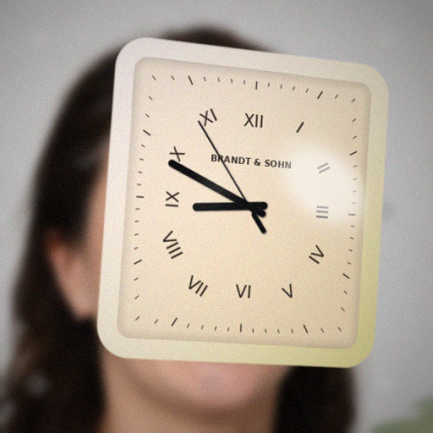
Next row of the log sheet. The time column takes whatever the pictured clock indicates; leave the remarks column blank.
8:48:54
